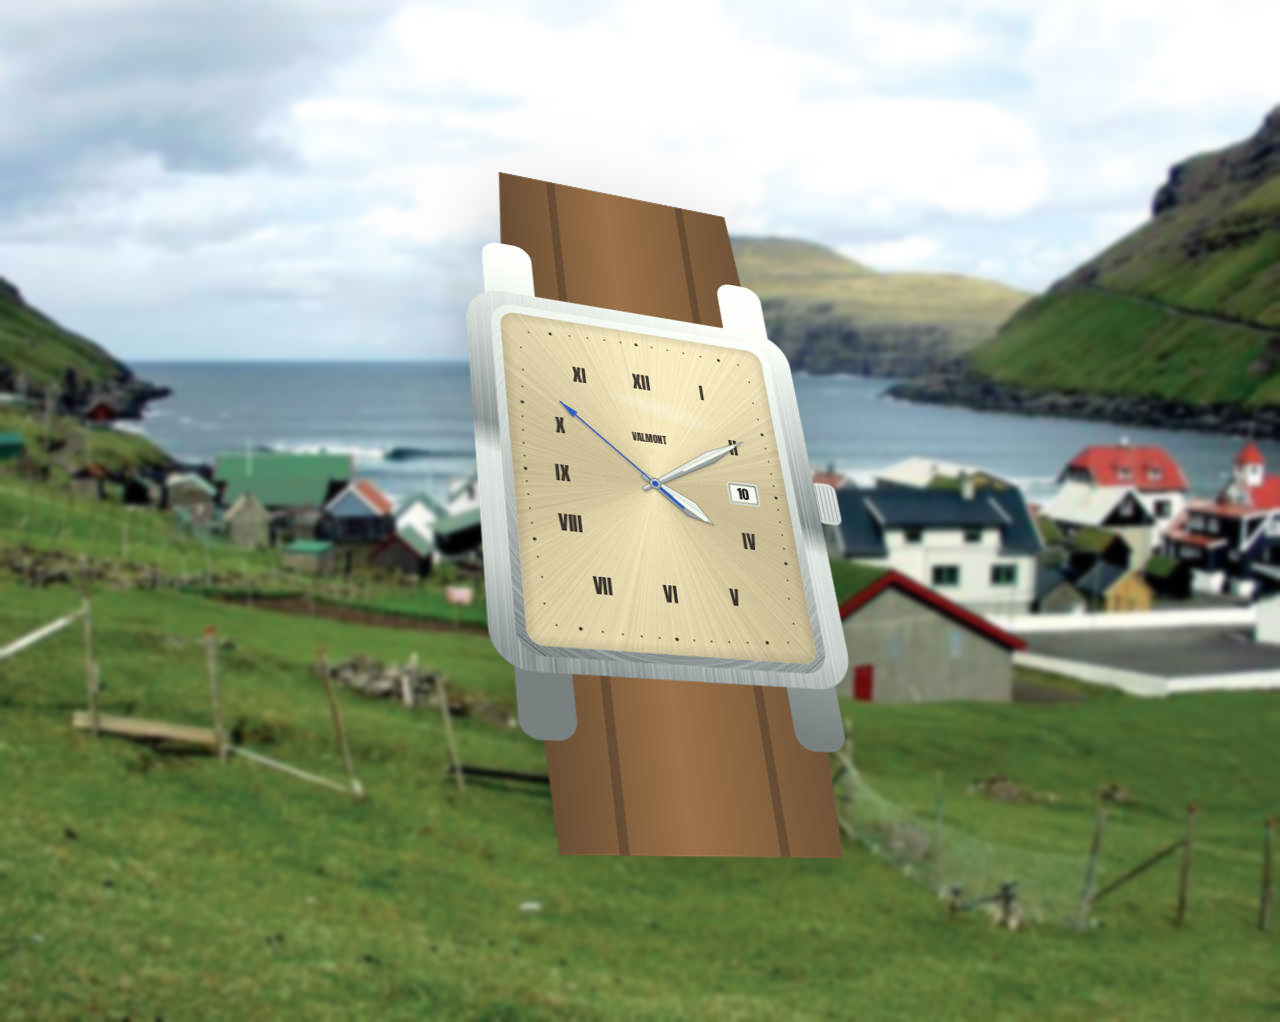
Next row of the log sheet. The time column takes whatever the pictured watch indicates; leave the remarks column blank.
4:09:52
